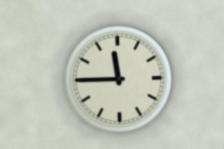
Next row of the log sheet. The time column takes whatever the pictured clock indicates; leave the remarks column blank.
11:45
